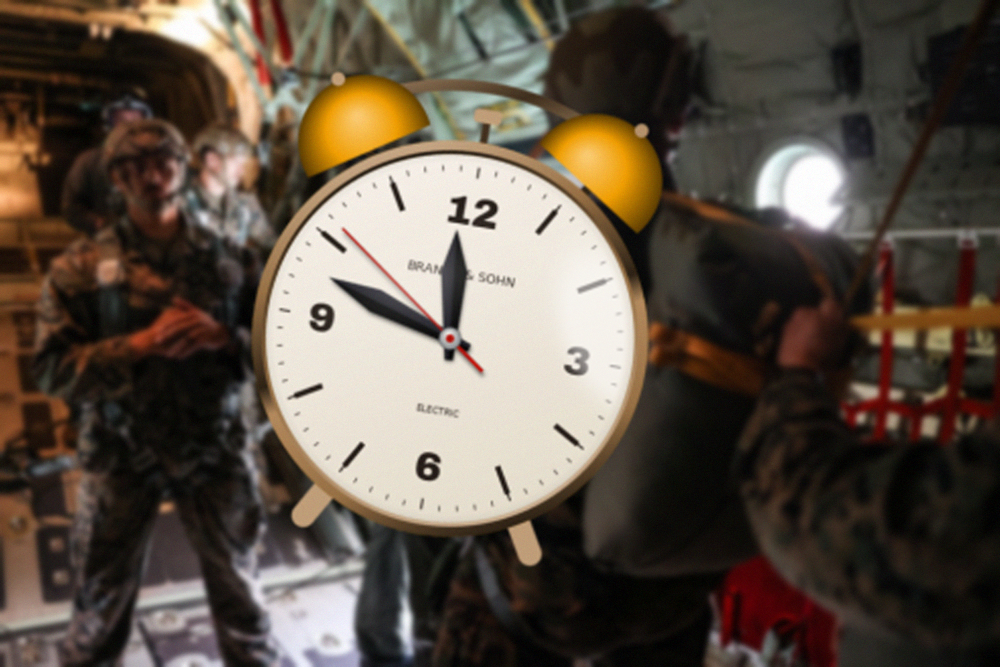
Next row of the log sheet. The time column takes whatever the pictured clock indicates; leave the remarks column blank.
11:47:51
